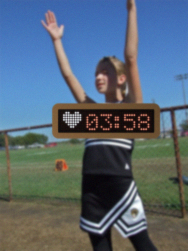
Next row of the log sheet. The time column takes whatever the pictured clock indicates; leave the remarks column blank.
3:58
